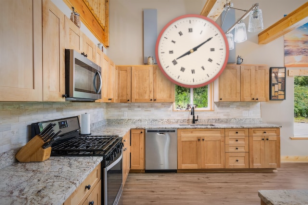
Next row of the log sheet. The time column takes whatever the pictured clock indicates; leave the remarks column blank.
8:10
